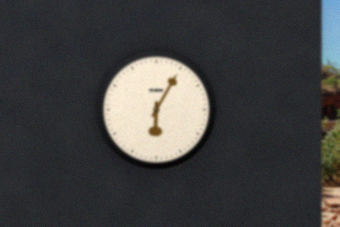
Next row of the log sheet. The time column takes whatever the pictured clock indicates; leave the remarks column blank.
6:05
